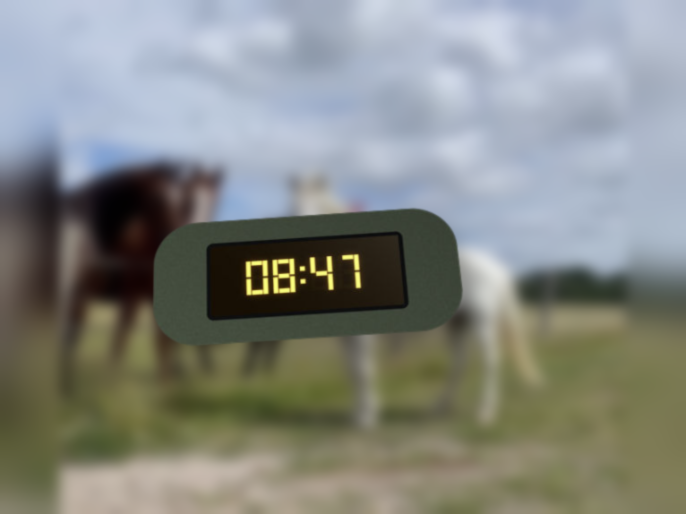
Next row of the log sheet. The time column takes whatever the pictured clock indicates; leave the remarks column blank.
8:47
